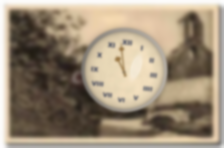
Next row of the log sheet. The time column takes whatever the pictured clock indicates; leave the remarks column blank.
10:58
